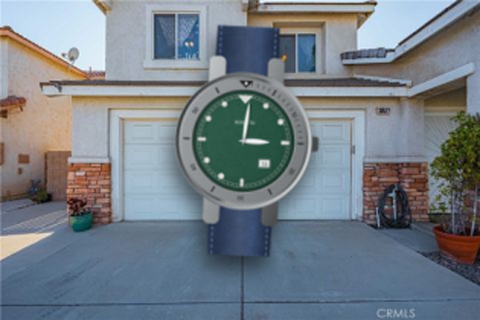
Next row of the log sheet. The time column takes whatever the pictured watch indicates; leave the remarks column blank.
3:01
